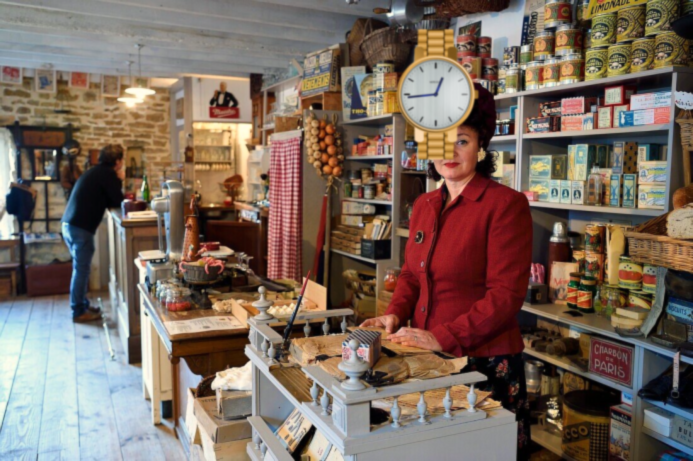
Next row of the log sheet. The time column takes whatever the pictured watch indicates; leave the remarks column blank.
12:44
